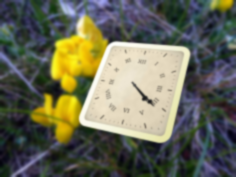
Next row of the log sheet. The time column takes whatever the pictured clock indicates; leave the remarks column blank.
4:21
